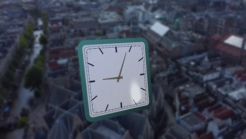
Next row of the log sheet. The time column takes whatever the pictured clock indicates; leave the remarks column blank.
9:04
